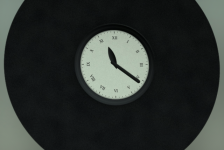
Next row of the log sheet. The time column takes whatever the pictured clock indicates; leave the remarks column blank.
11:21
